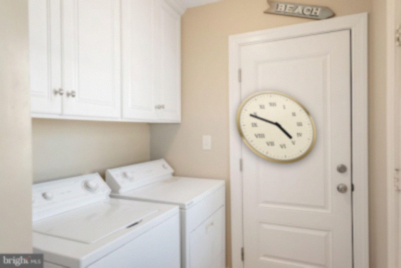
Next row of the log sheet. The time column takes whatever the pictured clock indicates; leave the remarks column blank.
4:49
